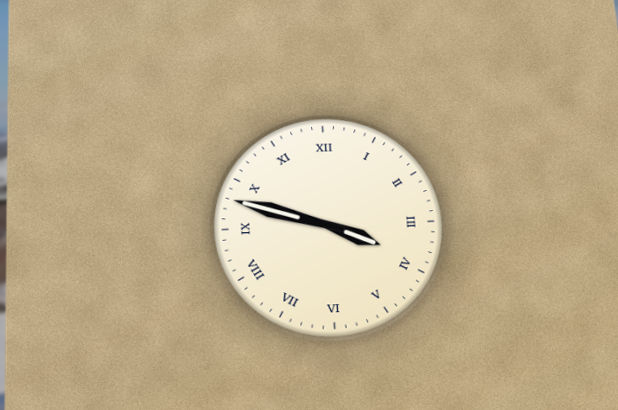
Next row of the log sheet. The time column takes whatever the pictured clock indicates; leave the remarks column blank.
3:48
